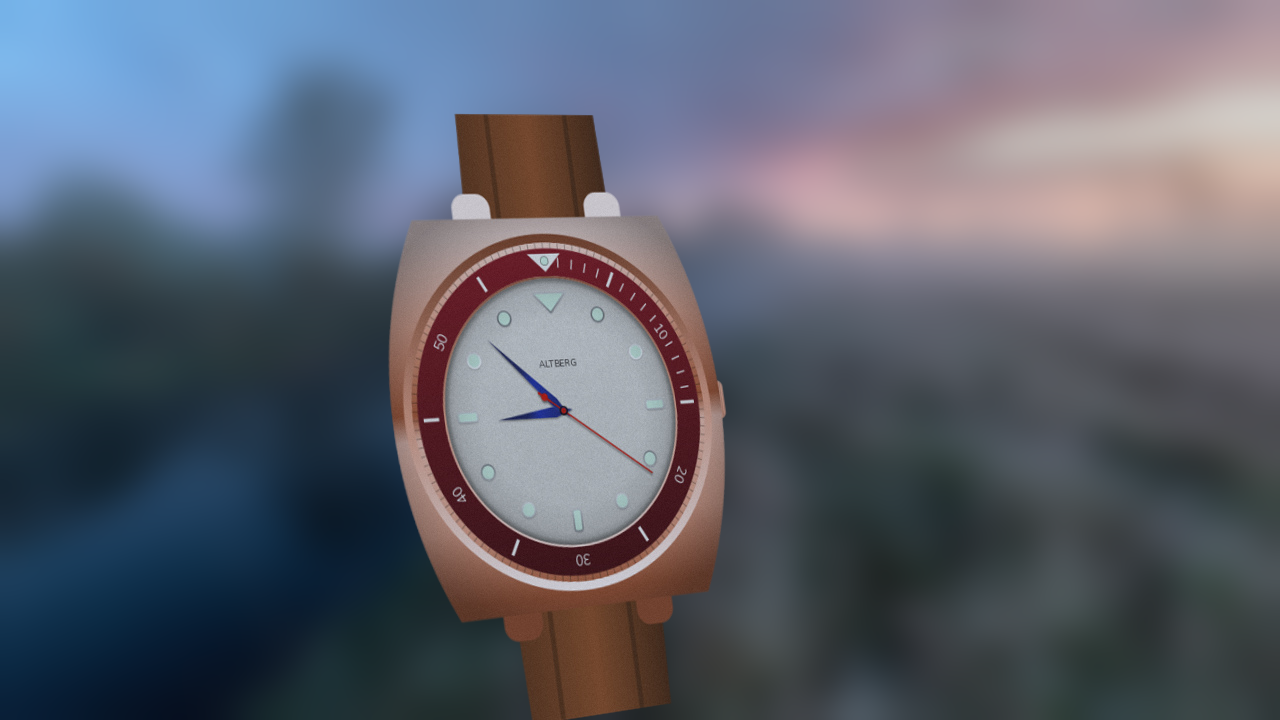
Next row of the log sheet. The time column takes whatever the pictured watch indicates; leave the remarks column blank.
8:52:21
